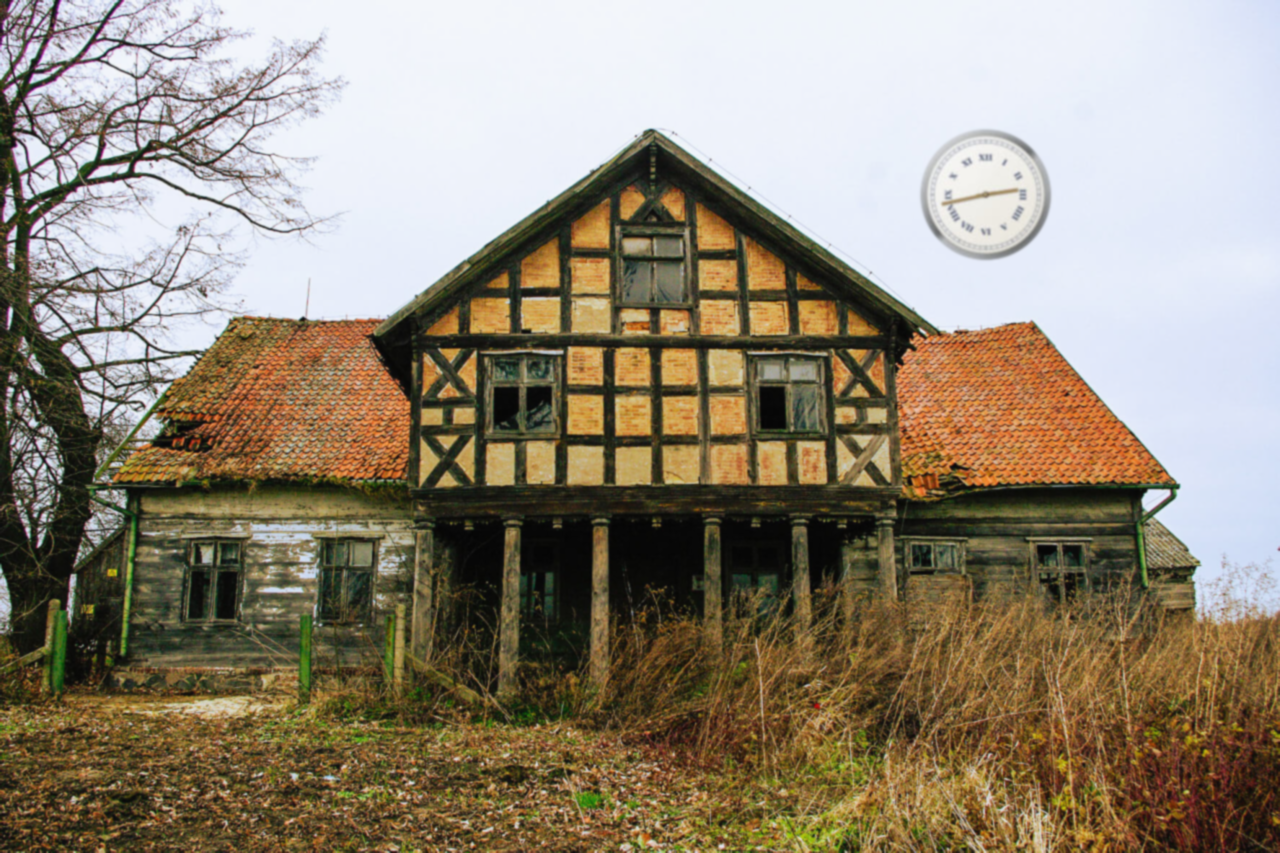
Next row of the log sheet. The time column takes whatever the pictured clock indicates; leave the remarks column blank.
2:43
